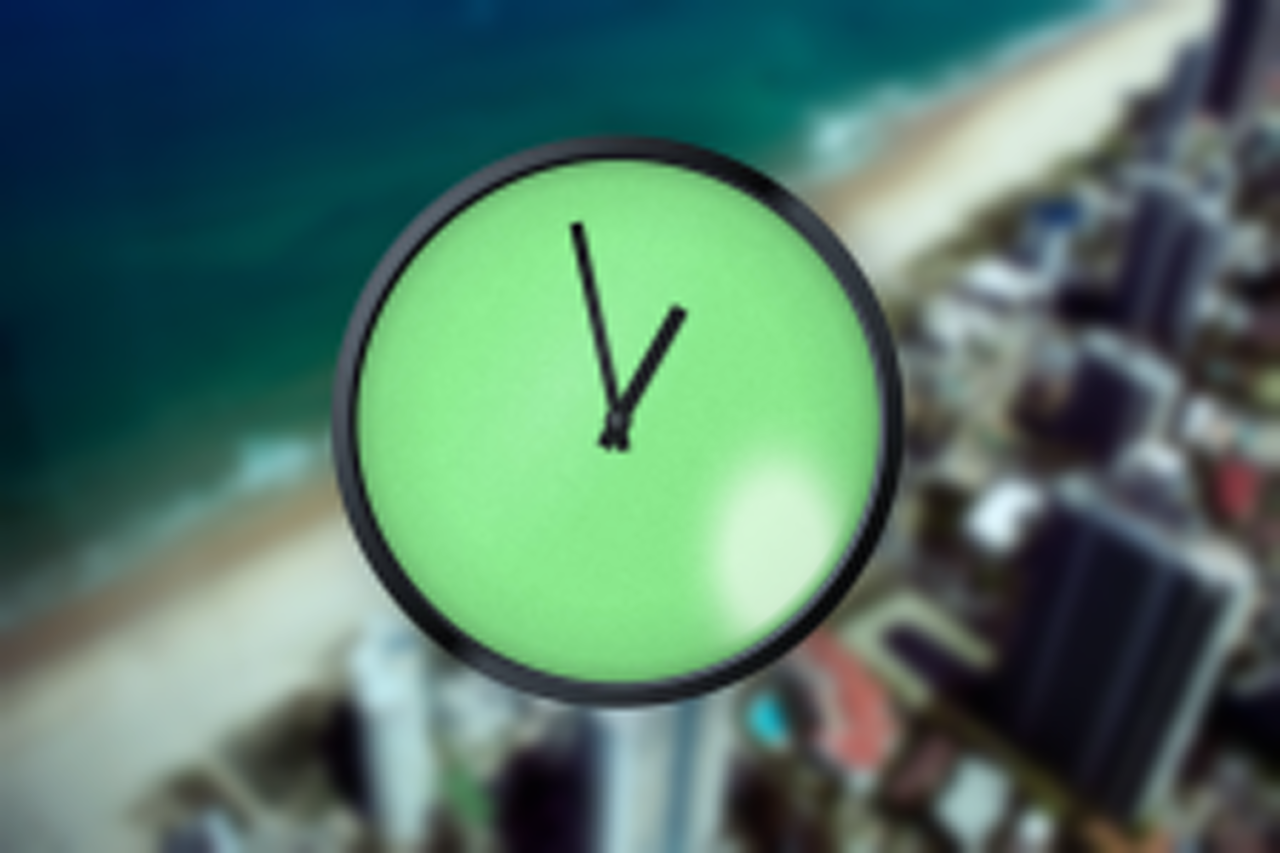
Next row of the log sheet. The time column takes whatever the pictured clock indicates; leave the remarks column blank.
12:58
